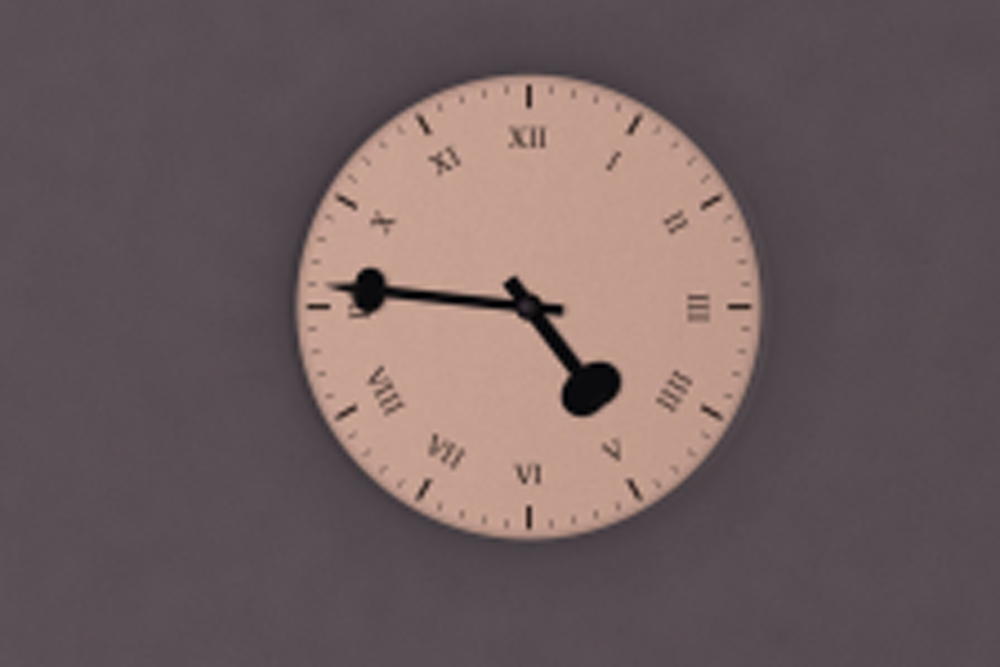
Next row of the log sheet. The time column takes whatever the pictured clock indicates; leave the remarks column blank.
4:46
